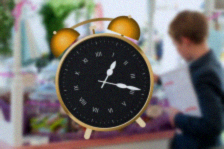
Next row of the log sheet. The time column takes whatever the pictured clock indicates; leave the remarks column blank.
1:19
